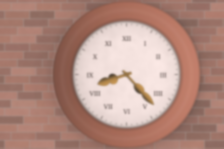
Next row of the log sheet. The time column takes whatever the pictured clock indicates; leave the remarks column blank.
8:23
